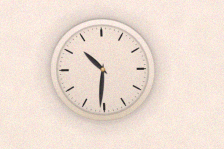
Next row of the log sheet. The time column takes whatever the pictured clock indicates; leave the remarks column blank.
10:31
